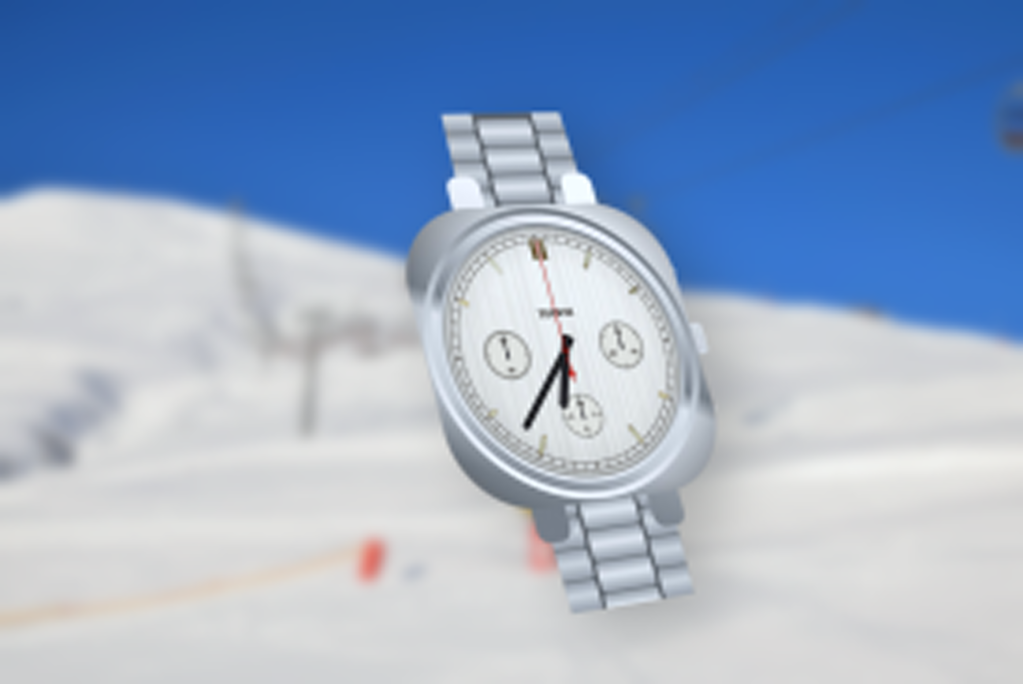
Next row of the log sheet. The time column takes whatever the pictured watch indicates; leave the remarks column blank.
6:37
